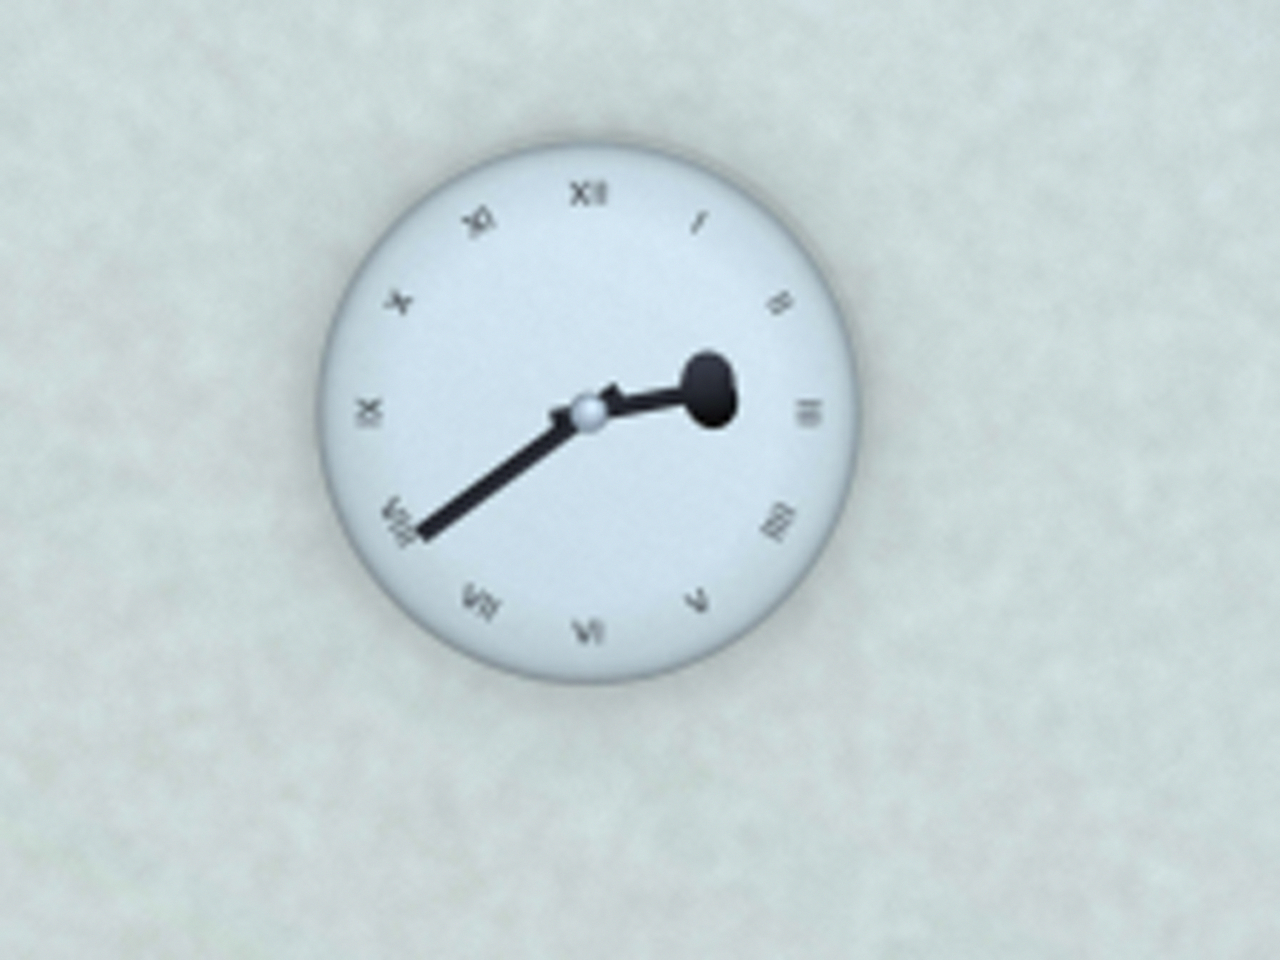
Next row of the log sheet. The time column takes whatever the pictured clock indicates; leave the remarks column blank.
2:39
